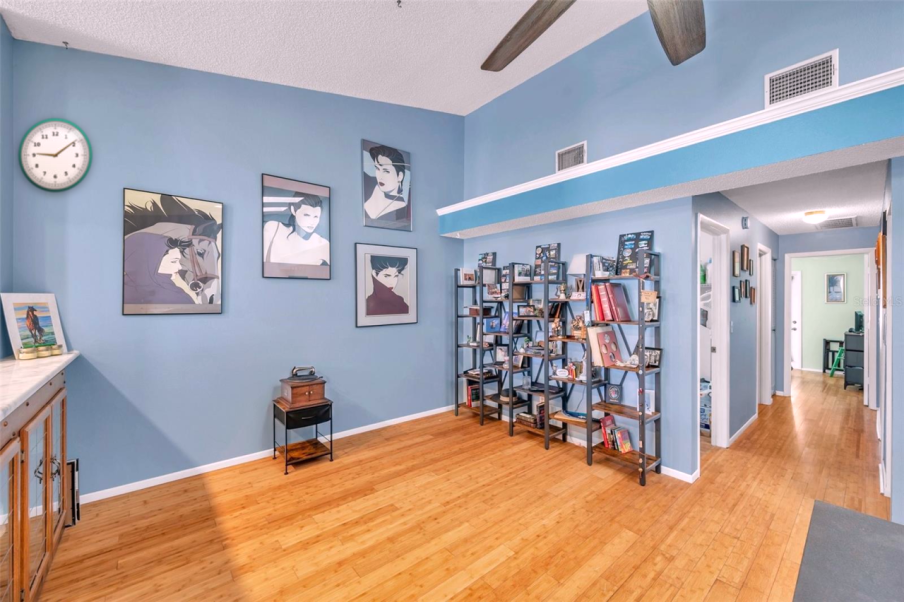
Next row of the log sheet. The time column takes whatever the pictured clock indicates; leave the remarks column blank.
9:09
